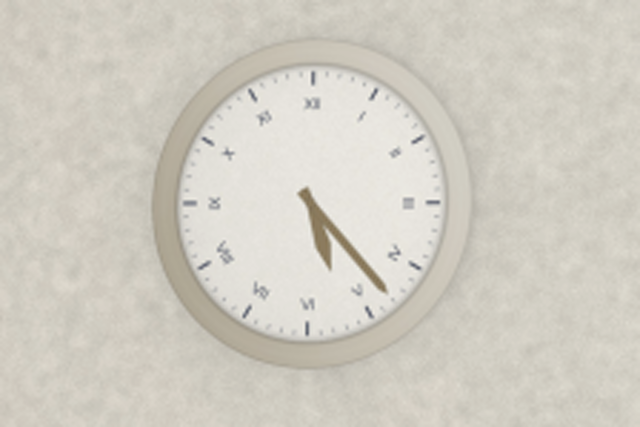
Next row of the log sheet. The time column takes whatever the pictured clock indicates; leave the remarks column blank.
5:23
